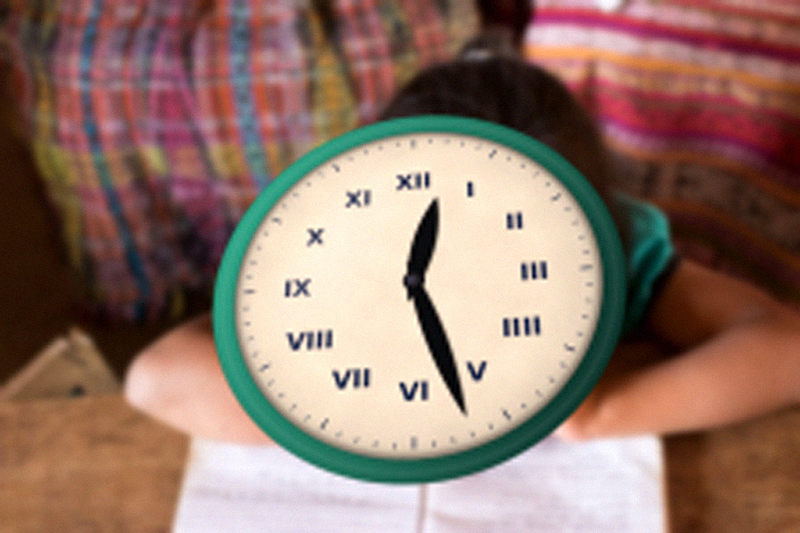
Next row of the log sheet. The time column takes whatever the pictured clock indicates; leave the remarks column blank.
12:27
